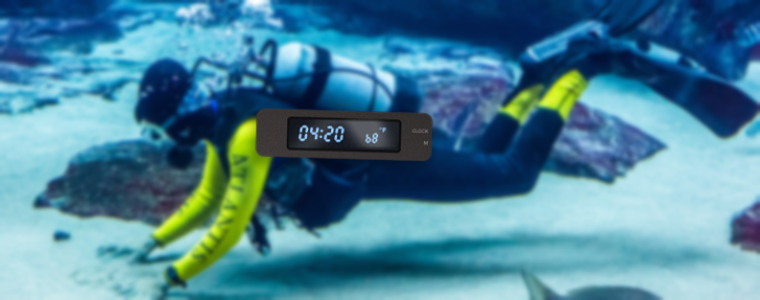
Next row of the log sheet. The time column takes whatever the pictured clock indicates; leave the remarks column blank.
4:20
